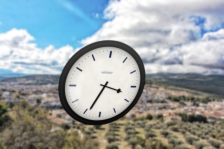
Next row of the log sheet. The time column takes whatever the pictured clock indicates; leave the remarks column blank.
3:34
